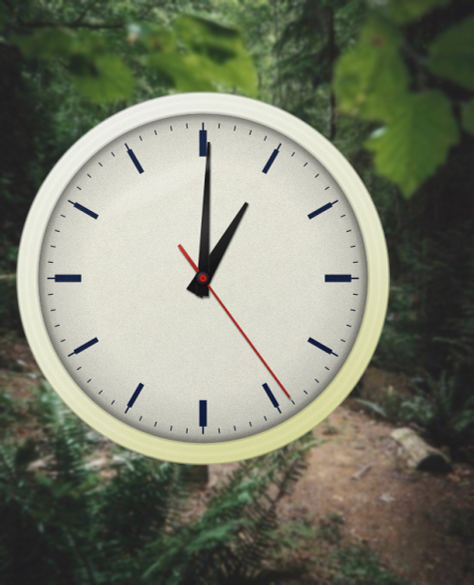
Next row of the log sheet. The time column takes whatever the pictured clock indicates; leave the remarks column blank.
1:00:24
